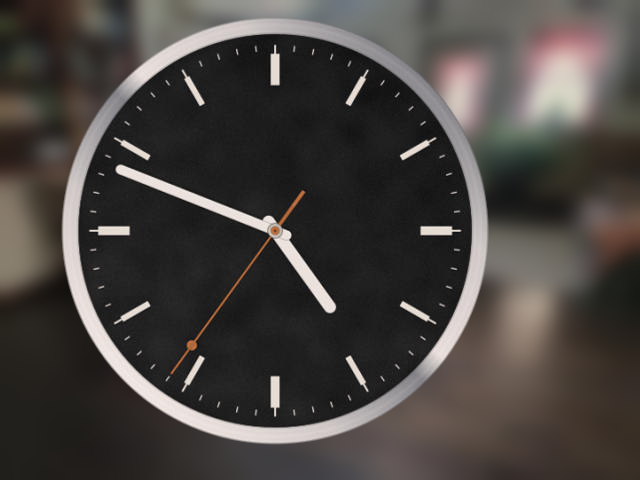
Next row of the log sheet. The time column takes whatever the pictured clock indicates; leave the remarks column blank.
4:48:36
